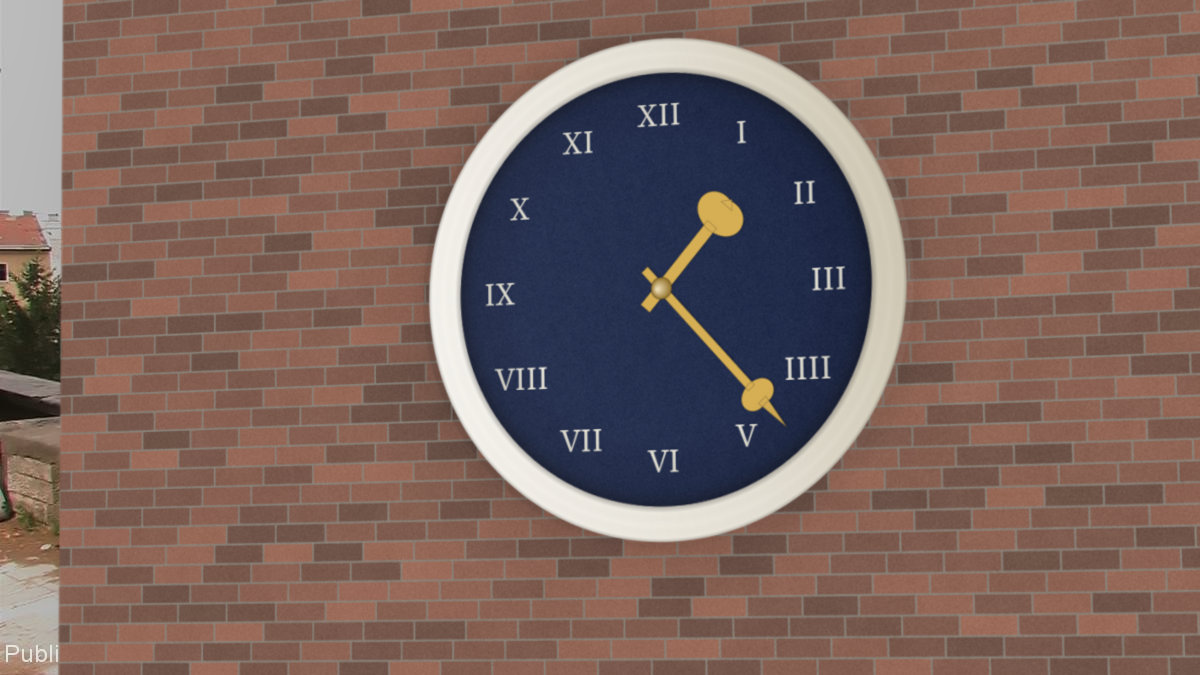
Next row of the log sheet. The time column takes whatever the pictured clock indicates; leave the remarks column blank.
1:23
